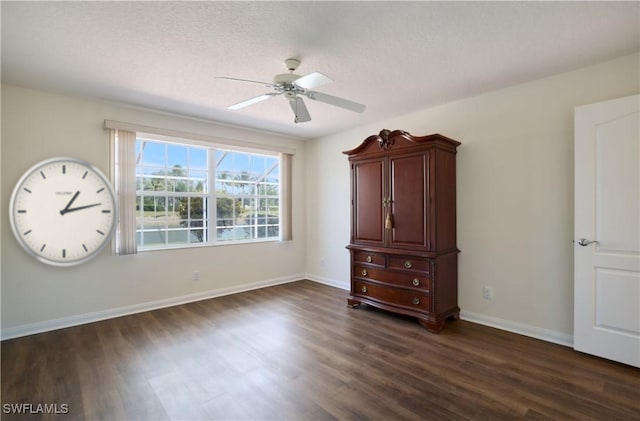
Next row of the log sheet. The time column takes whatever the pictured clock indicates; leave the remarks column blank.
1:13
